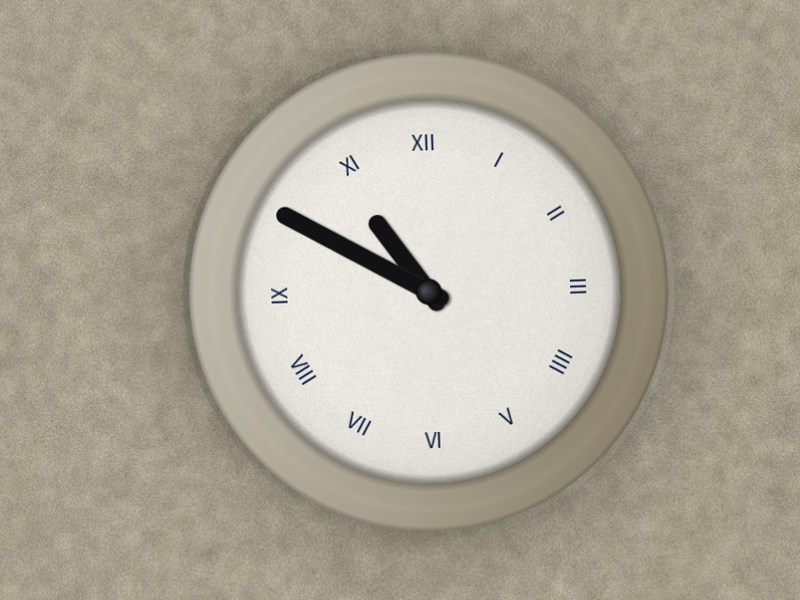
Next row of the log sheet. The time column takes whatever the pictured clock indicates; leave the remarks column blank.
10:50
